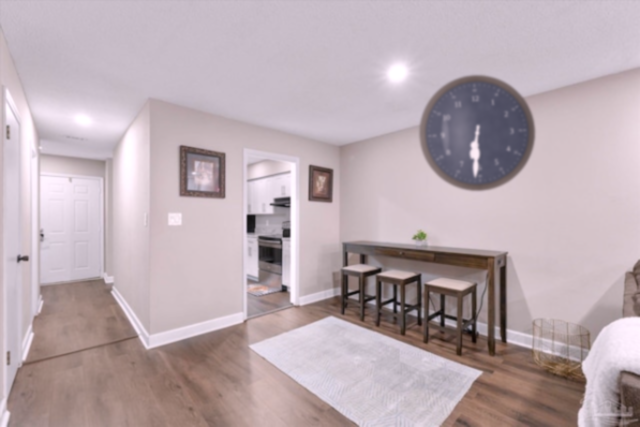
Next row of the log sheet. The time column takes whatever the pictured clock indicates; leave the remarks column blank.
6:31
